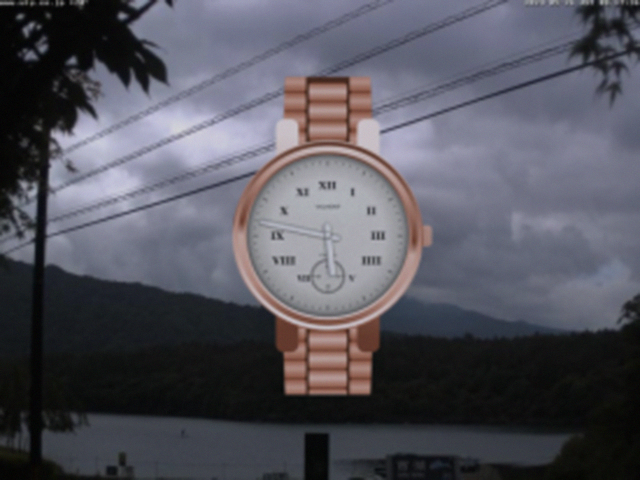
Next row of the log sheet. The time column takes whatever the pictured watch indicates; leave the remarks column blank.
5:47
